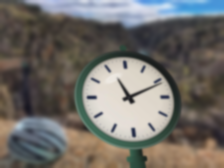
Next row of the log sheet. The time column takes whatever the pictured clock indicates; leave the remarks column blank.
11:11
